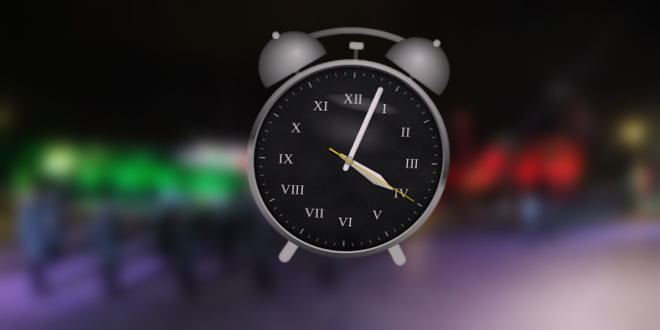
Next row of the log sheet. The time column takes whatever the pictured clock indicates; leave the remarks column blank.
4:03:20
